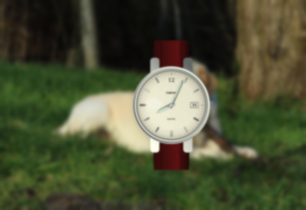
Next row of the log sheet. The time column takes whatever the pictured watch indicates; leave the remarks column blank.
8:04
